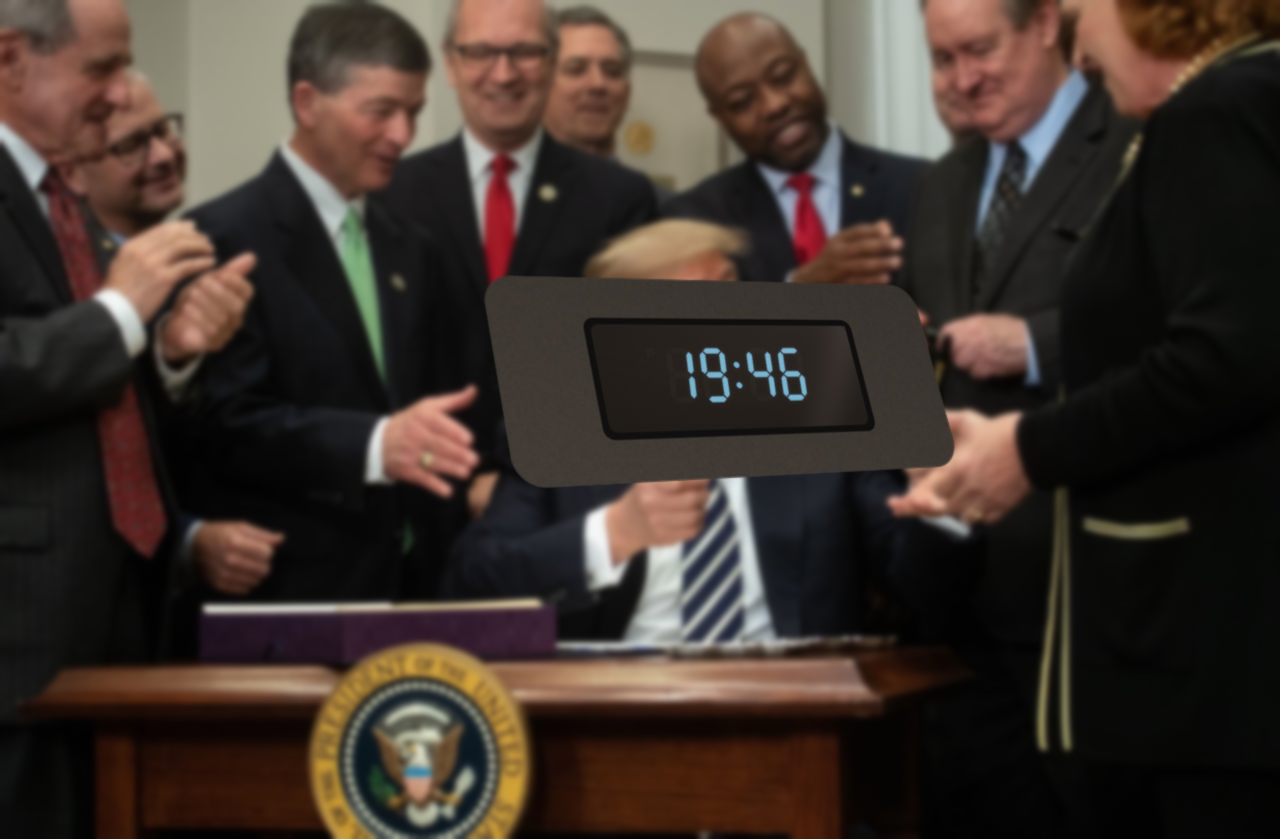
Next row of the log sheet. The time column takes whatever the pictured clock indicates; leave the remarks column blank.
19:46
